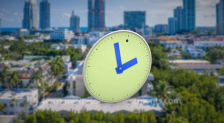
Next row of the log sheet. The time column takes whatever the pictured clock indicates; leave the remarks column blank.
1:56
